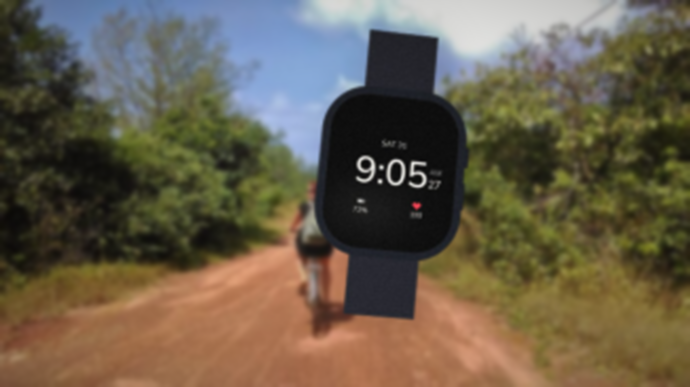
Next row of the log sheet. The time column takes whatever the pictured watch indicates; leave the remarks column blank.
9:05
